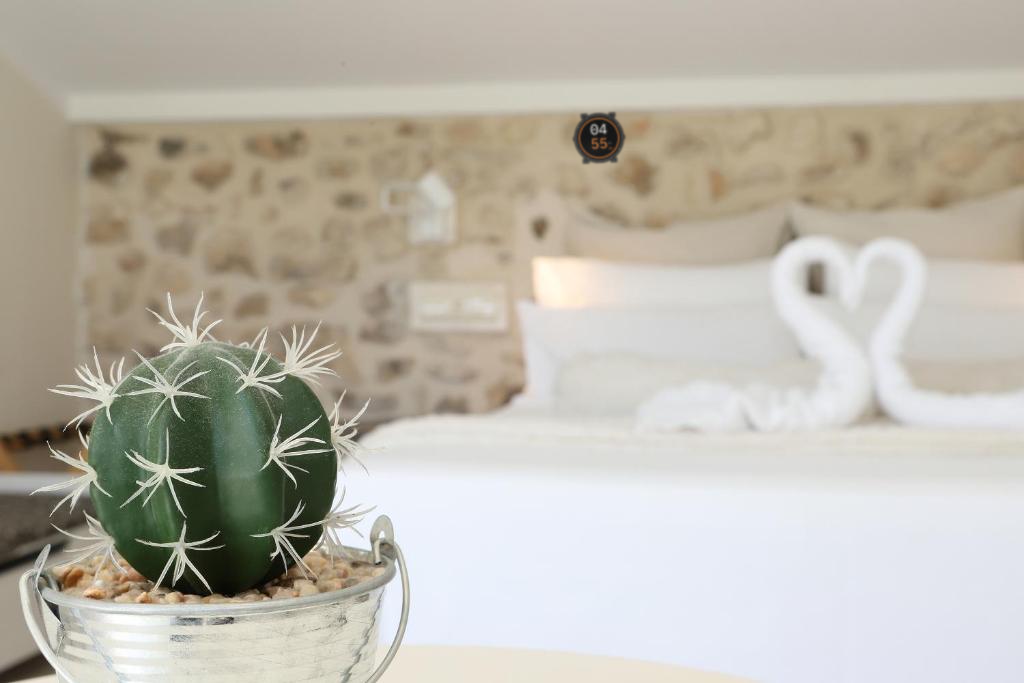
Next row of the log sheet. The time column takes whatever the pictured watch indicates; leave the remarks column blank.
4:55
